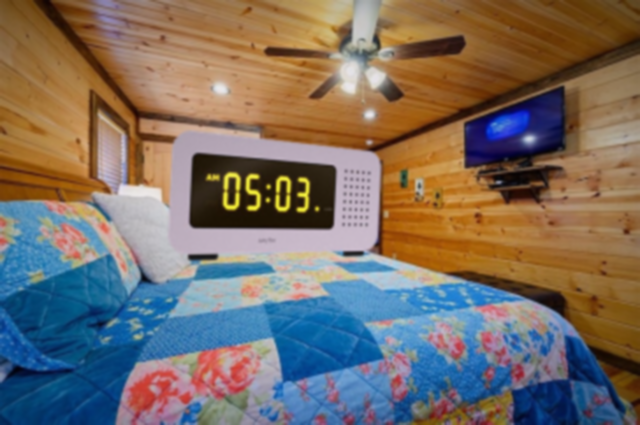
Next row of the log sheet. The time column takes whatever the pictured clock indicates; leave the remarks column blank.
5:03
